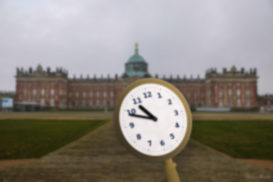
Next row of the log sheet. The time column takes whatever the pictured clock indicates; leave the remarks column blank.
10:49
